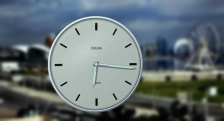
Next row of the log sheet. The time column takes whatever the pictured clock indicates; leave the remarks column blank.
6:16
